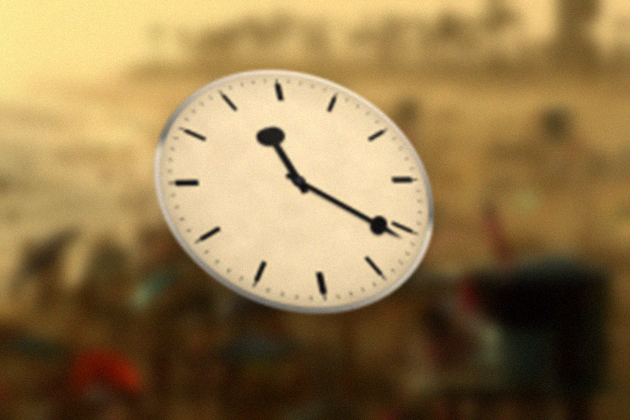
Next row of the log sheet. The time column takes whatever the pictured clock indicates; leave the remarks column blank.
11:21
